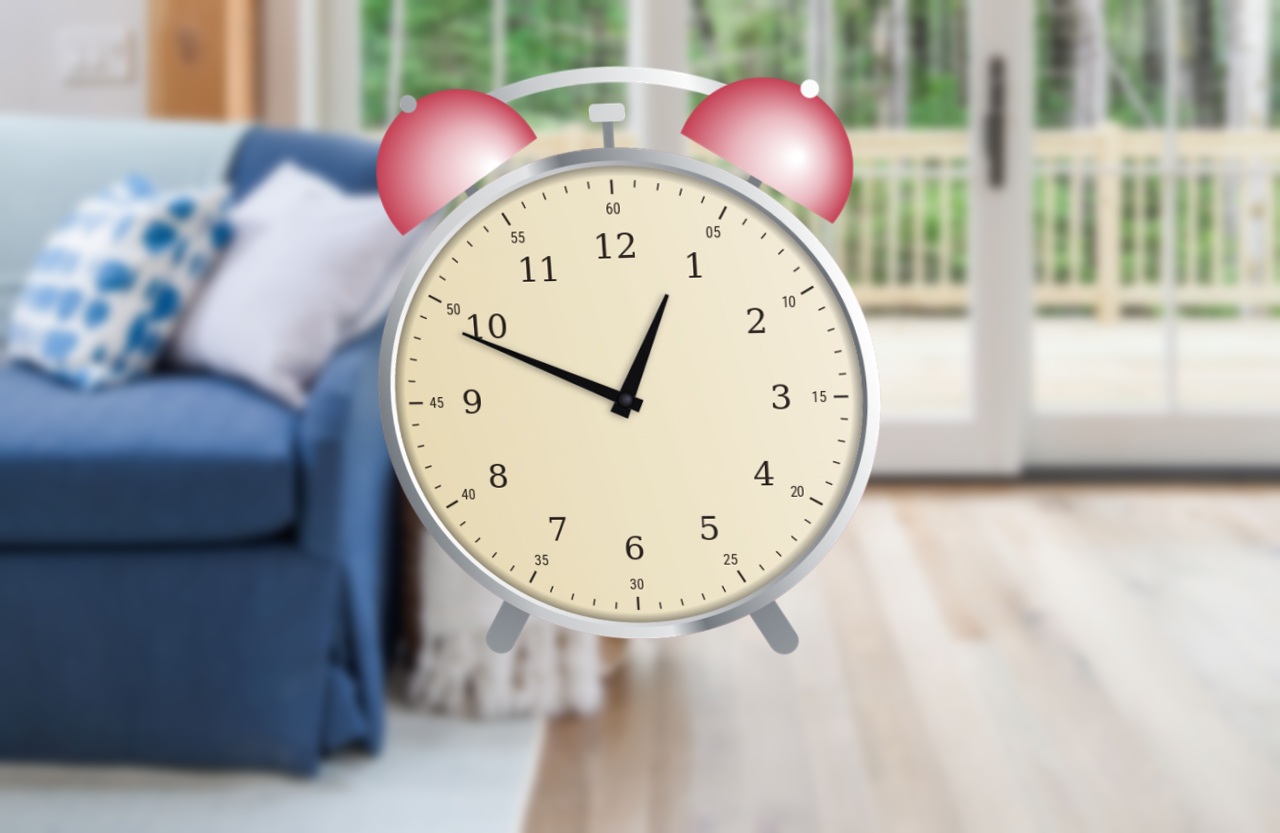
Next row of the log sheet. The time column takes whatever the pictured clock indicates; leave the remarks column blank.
12:49
